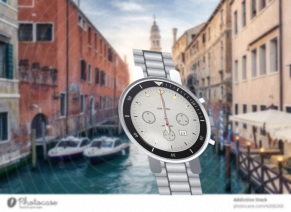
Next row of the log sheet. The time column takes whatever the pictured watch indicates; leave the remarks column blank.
6:00
